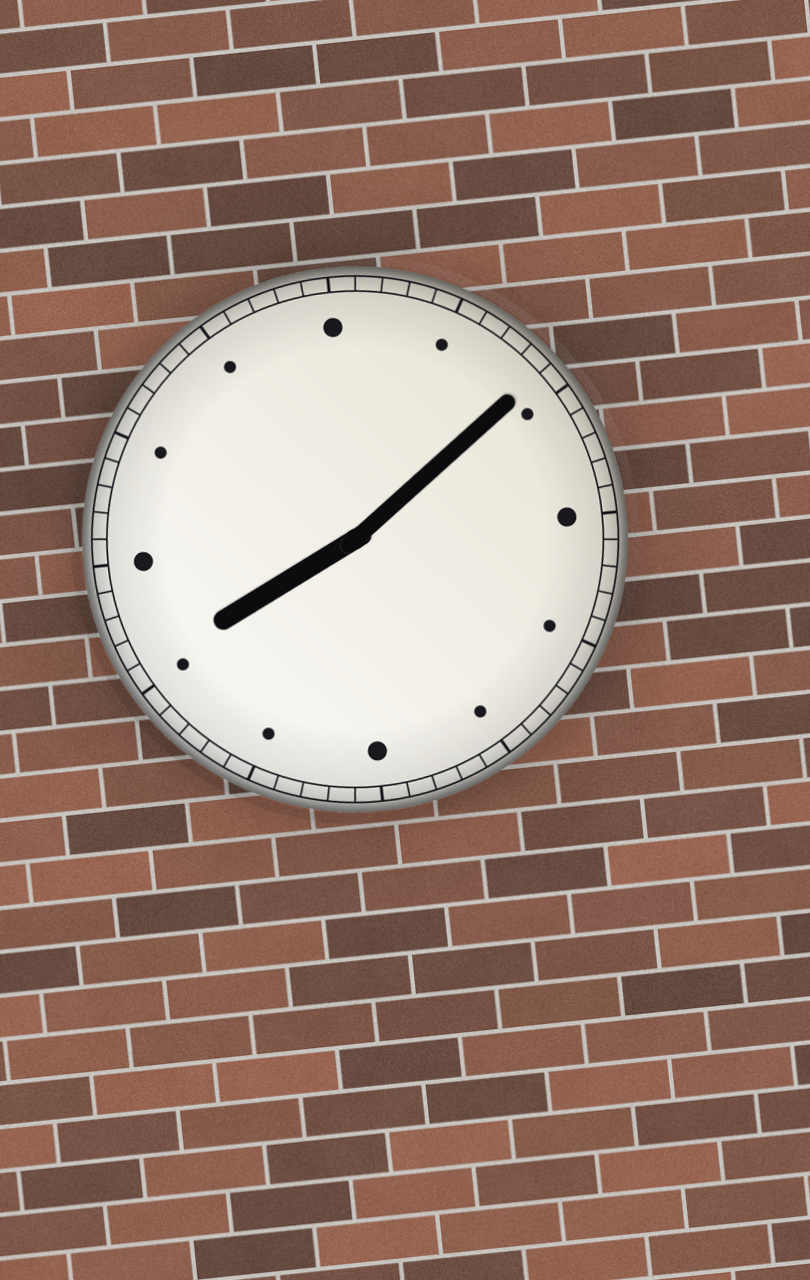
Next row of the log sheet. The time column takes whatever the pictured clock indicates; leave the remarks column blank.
8:09
